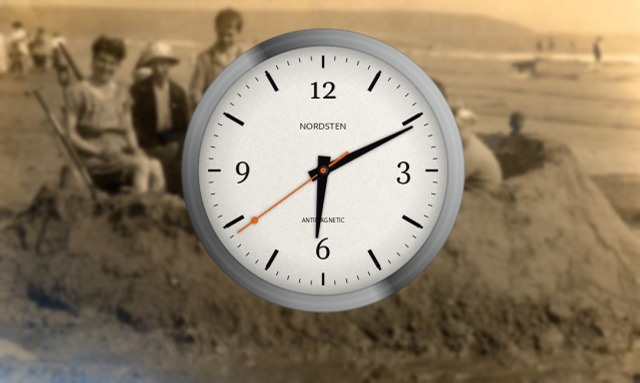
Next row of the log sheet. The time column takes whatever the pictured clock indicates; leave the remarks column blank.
6:10:39
